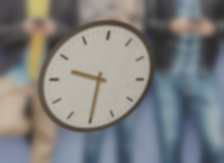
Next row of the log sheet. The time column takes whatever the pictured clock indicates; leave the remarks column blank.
9:30
